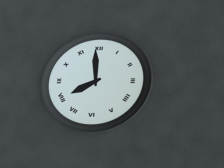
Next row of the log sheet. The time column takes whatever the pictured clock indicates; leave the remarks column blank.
7:59
